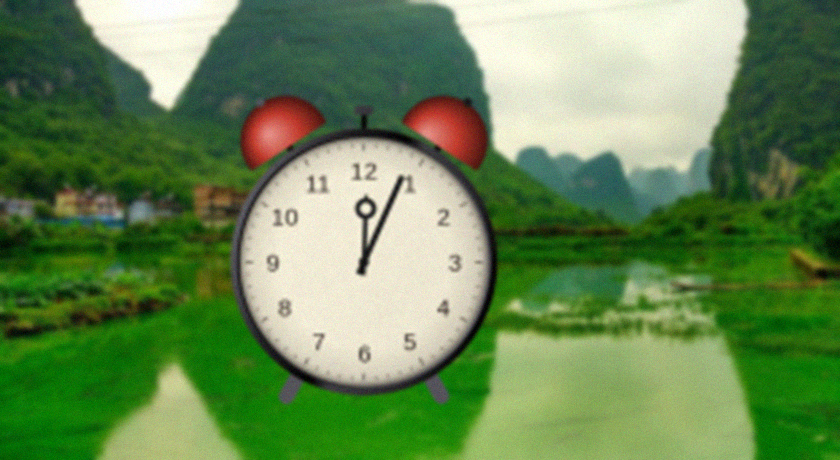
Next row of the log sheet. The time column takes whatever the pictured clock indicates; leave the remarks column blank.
12:04
